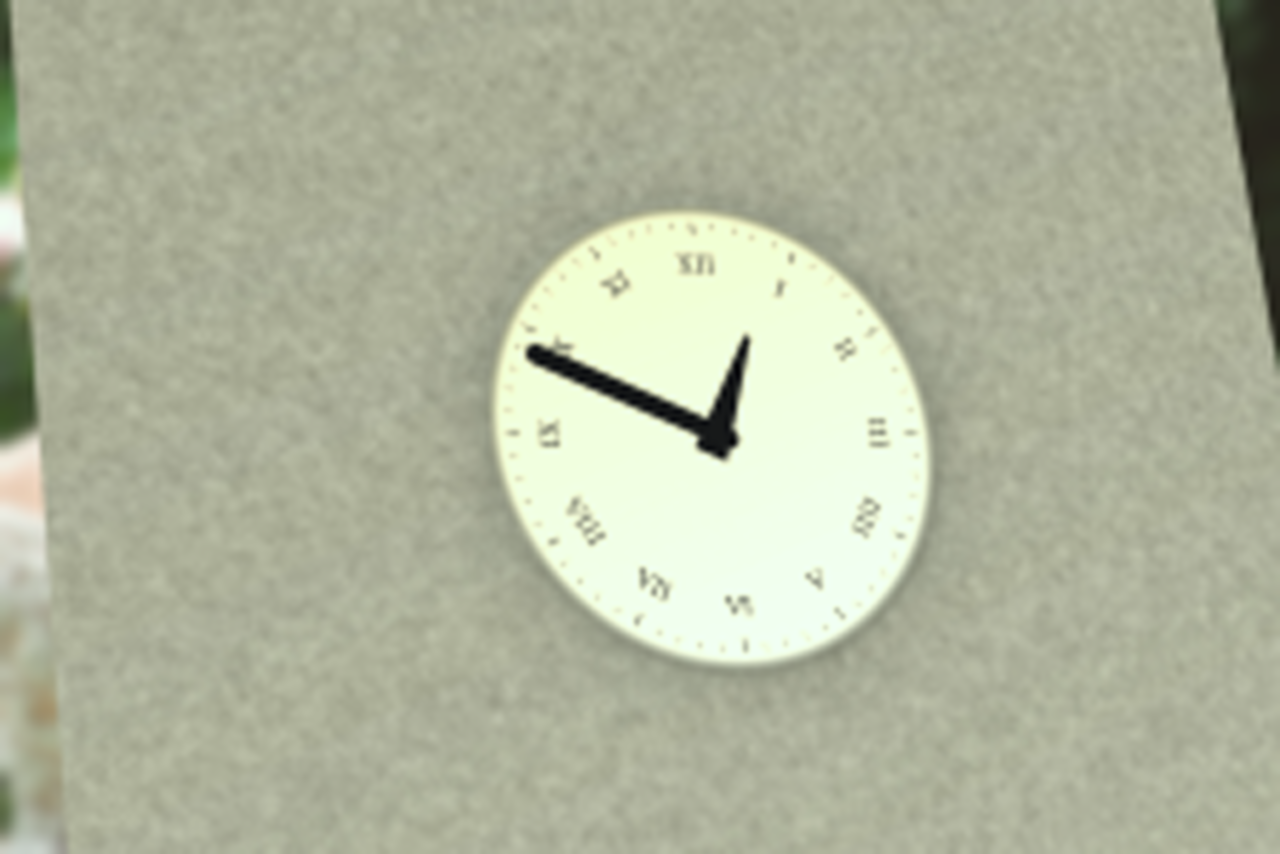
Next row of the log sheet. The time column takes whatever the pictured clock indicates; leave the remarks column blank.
12:49
